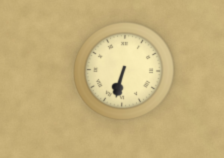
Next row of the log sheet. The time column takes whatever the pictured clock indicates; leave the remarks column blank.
6:32
